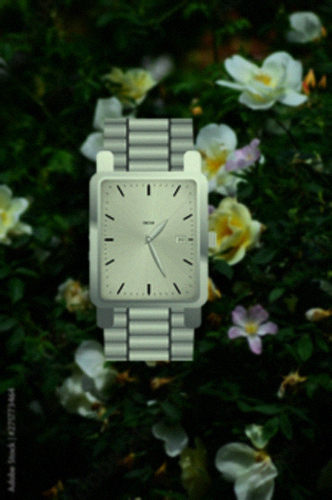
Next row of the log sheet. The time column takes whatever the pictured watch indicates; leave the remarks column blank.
1:26
